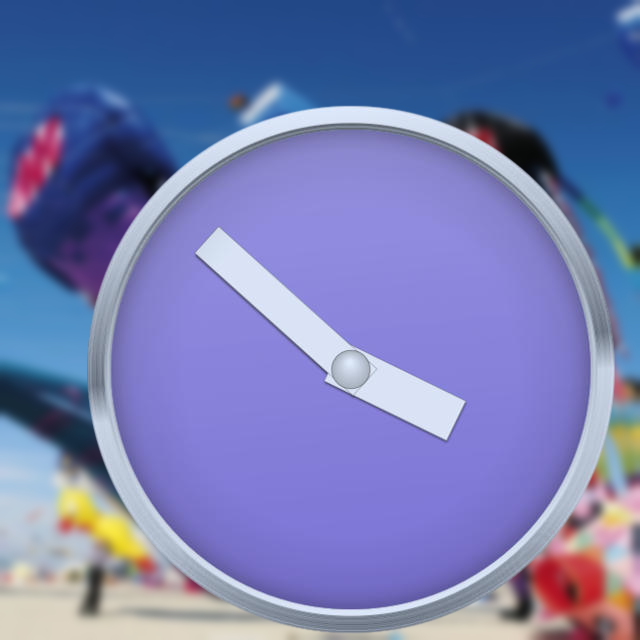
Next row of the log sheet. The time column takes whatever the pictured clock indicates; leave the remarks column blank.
3:52
